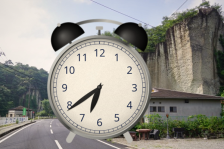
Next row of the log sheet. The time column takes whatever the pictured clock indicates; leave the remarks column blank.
6:39
